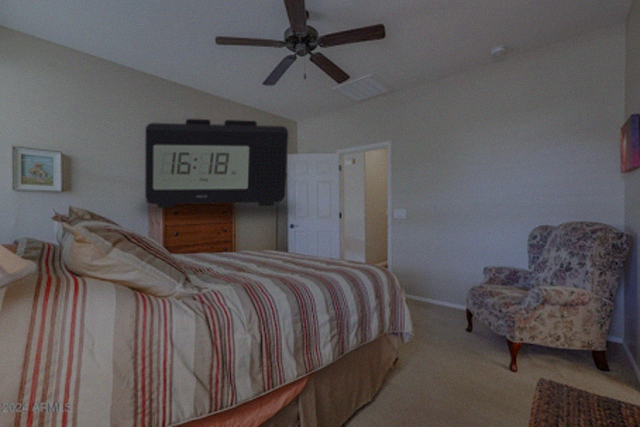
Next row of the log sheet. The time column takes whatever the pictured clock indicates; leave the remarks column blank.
16:18
